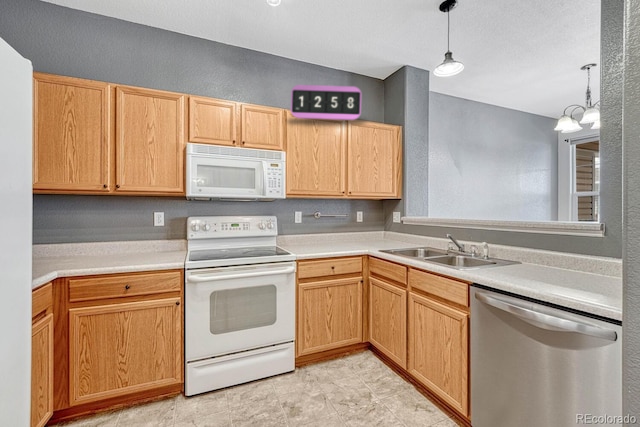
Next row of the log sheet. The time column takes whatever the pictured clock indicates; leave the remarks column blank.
12:58
